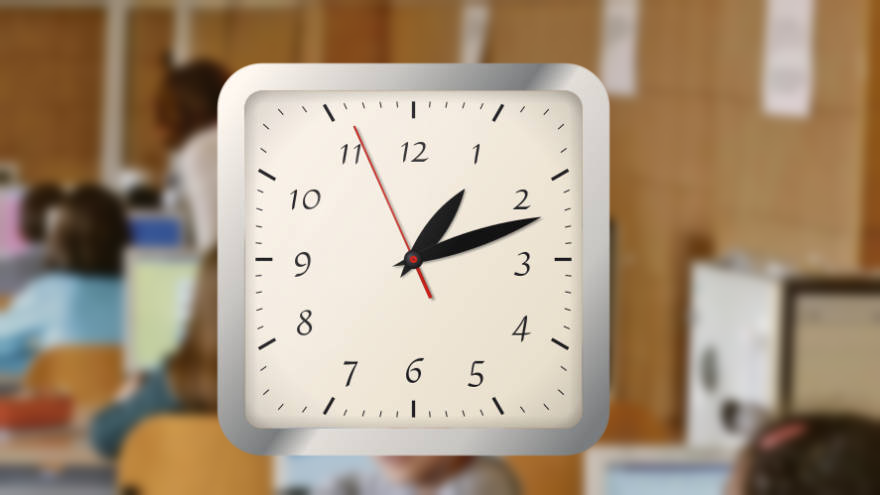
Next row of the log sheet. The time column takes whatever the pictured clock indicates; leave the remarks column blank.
1:11:56
